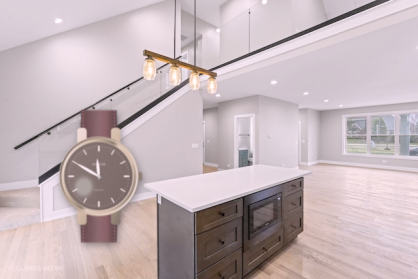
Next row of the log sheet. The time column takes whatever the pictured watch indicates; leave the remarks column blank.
11:50
